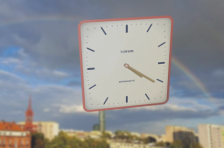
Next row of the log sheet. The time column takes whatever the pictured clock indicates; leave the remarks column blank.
4:21
